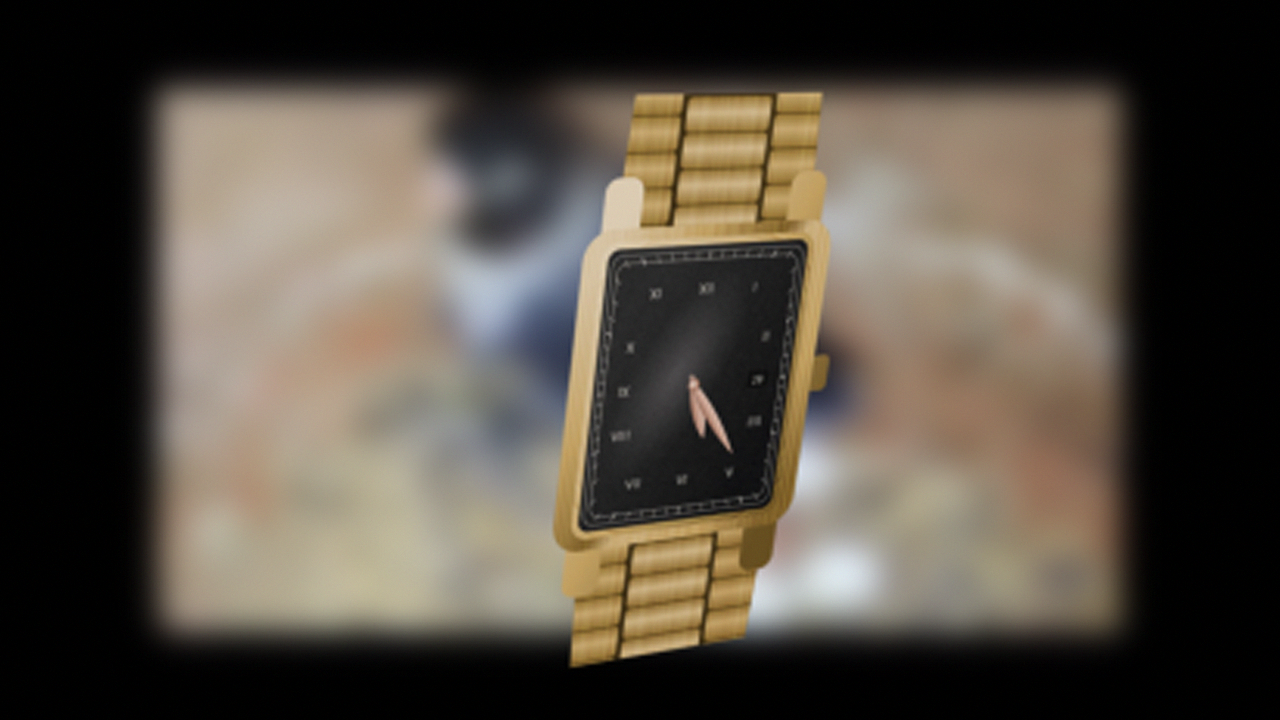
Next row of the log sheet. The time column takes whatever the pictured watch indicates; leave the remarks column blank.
5:24
